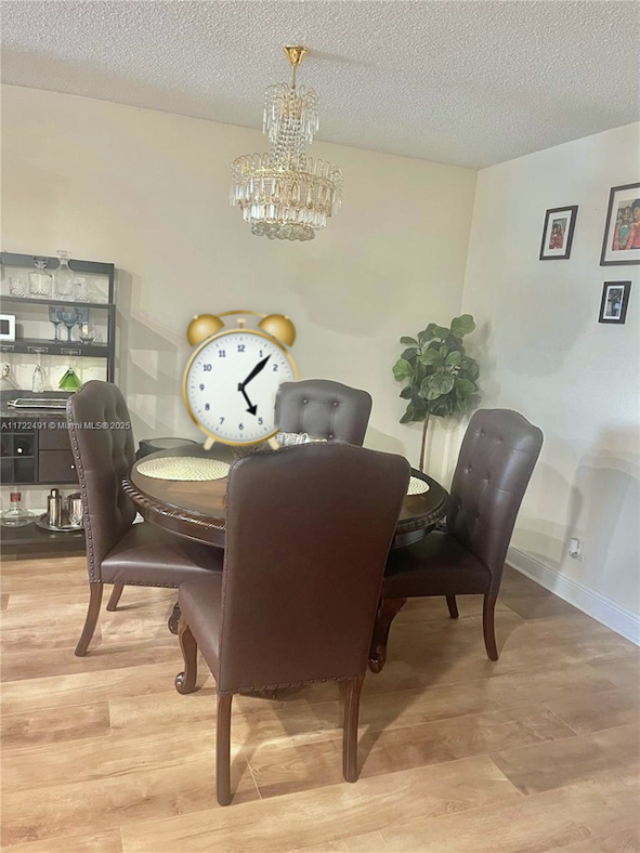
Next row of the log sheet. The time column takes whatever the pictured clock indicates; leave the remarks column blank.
5:07
